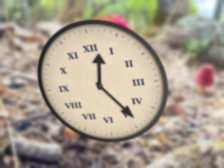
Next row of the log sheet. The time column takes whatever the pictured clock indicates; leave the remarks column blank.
12:24
